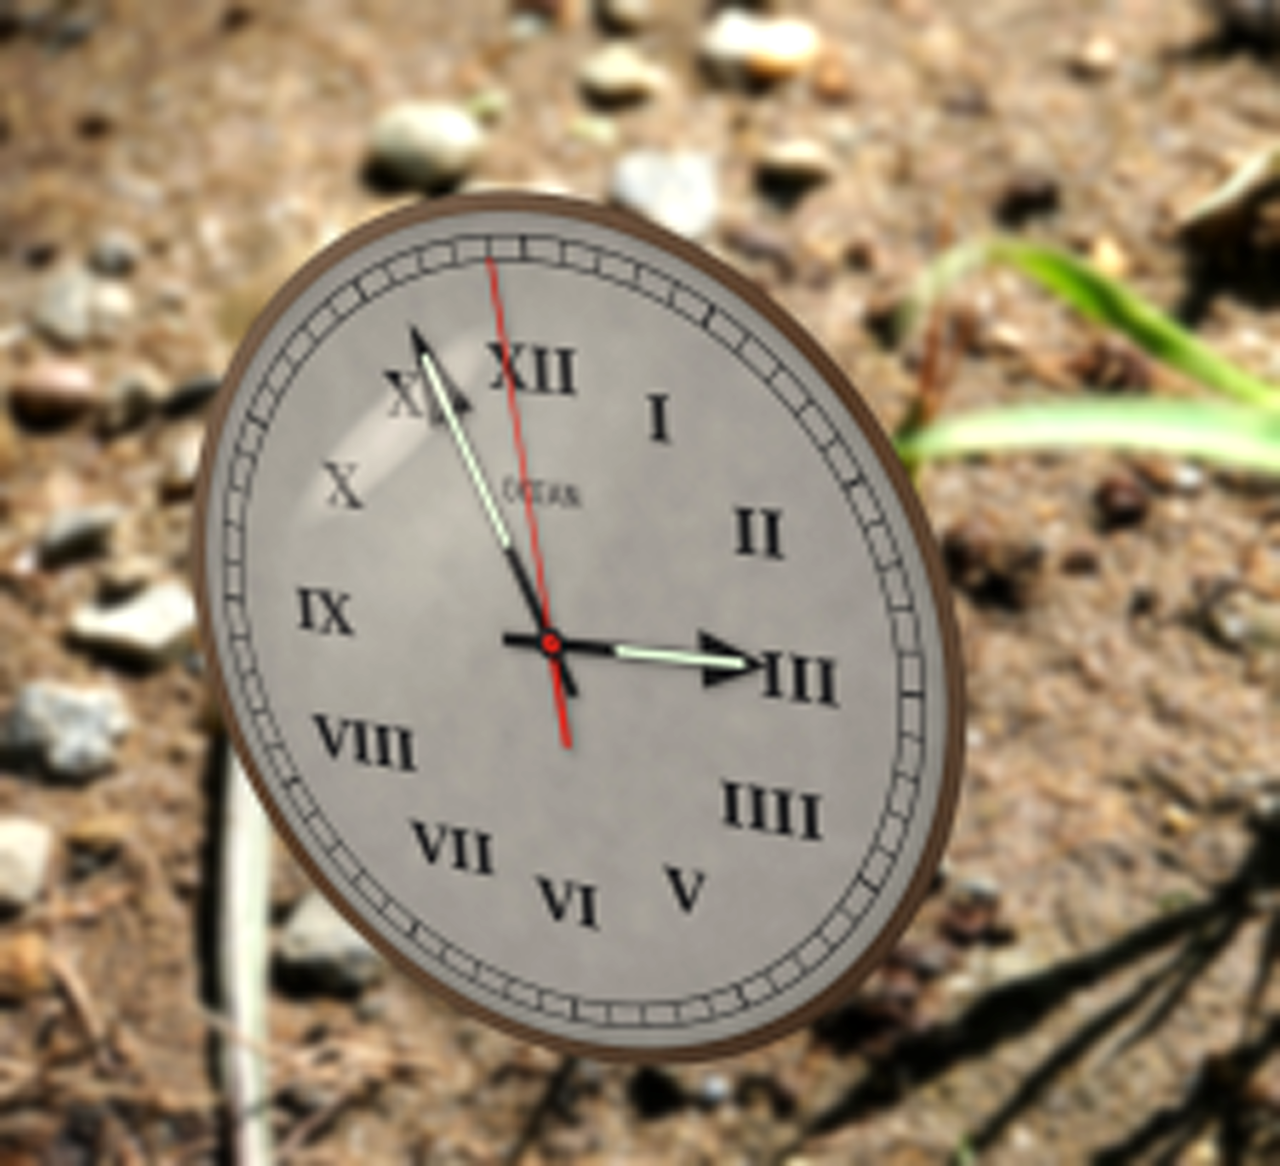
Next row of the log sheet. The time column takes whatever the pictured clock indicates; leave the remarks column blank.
2:55:59
